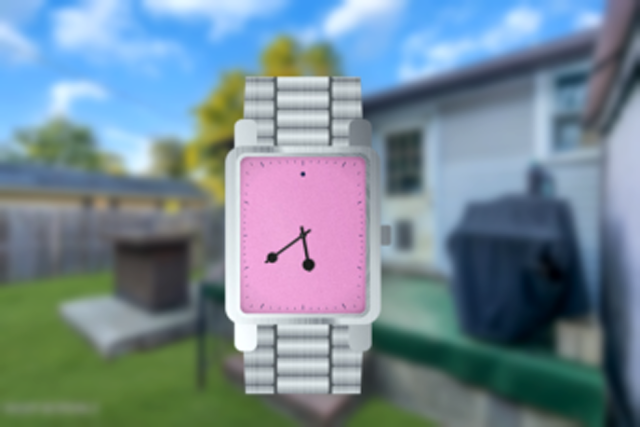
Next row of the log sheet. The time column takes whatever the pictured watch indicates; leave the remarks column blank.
5:39
